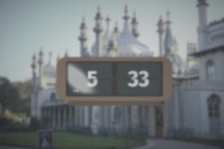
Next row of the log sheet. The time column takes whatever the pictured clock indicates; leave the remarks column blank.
5:33
